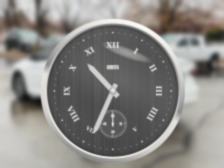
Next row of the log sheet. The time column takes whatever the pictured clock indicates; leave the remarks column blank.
10:34
